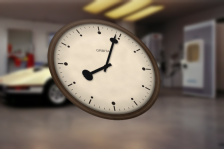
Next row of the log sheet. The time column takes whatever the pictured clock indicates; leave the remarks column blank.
8:04
